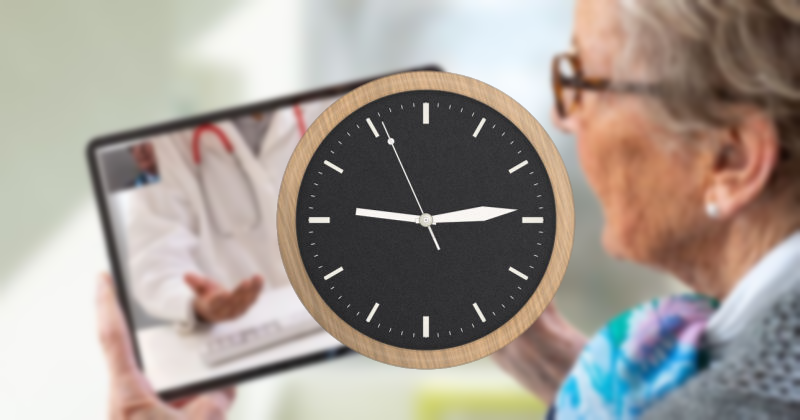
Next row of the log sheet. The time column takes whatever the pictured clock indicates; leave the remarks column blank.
9:13:56
